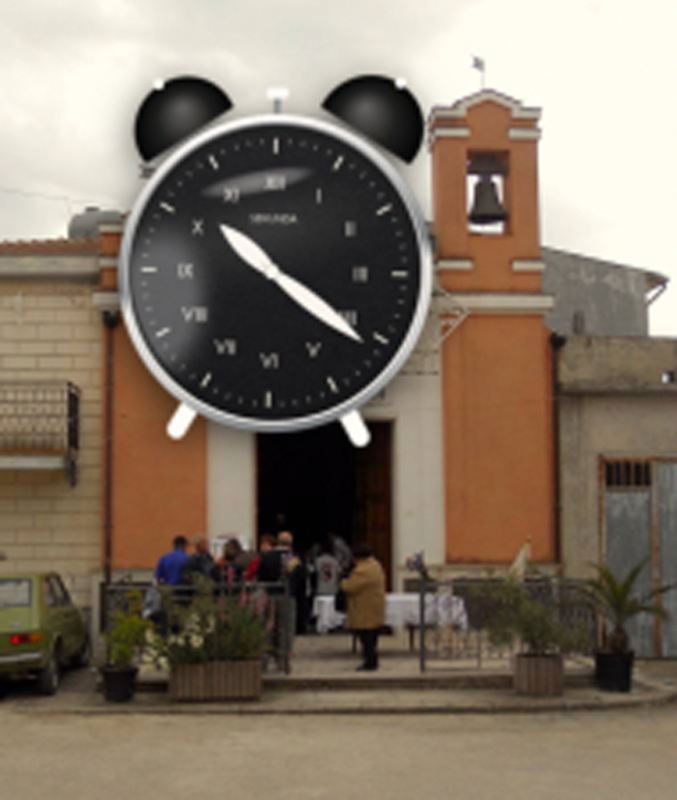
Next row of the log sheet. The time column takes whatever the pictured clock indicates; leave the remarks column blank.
10:21
